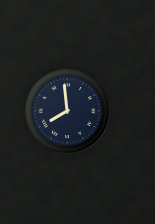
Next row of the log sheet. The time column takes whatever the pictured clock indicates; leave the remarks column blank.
7:59
